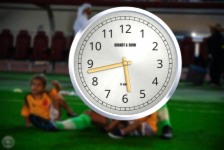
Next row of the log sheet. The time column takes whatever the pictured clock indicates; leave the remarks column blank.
5:43
